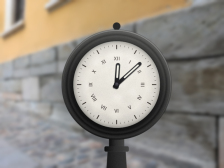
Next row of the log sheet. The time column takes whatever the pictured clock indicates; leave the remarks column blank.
12:08
